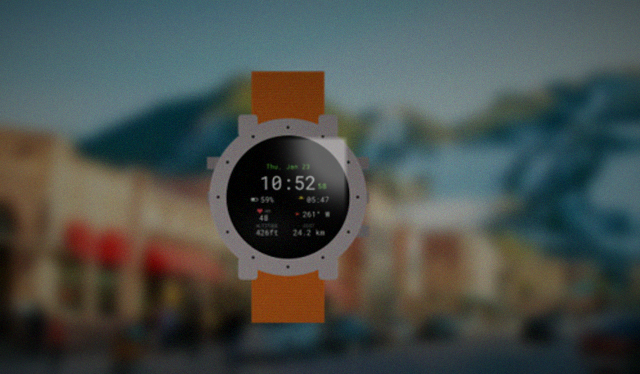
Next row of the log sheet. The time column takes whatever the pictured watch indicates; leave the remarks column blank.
10:52
